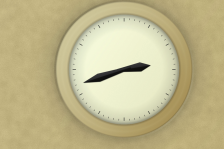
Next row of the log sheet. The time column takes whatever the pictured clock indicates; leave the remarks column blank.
2:42
